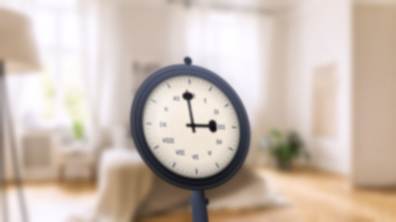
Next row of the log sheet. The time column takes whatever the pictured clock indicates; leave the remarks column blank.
2:59
